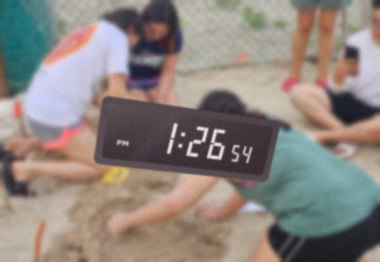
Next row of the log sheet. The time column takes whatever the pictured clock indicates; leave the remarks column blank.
1:26:54
